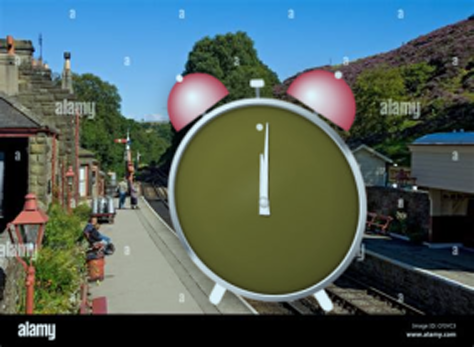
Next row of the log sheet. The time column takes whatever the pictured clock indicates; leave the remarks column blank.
12:01
